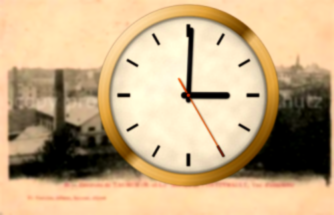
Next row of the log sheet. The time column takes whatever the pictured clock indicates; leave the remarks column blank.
3:00:25
